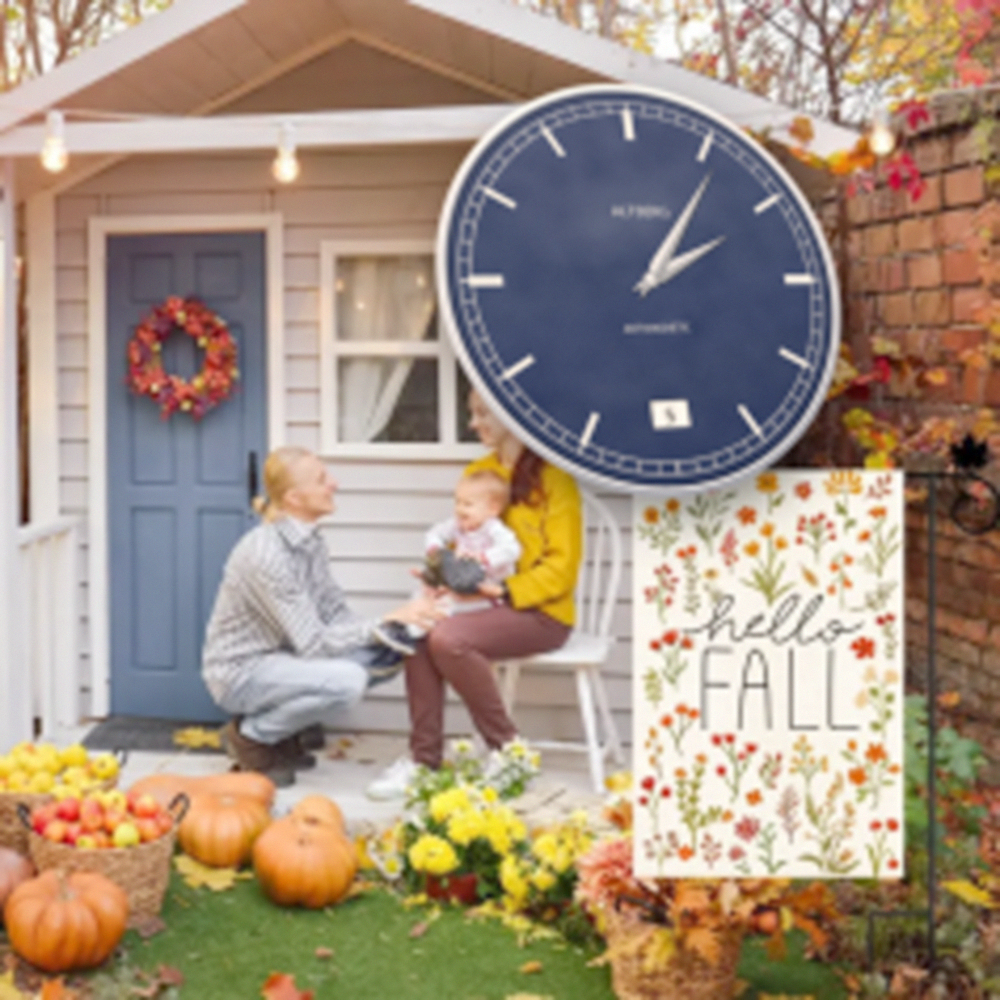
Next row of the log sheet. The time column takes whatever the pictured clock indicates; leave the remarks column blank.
2:06
